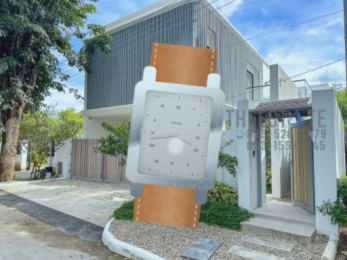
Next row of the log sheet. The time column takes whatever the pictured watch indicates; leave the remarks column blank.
3:43
